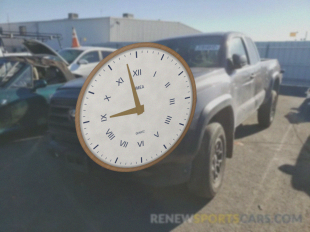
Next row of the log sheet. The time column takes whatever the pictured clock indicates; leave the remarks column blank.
8:58
